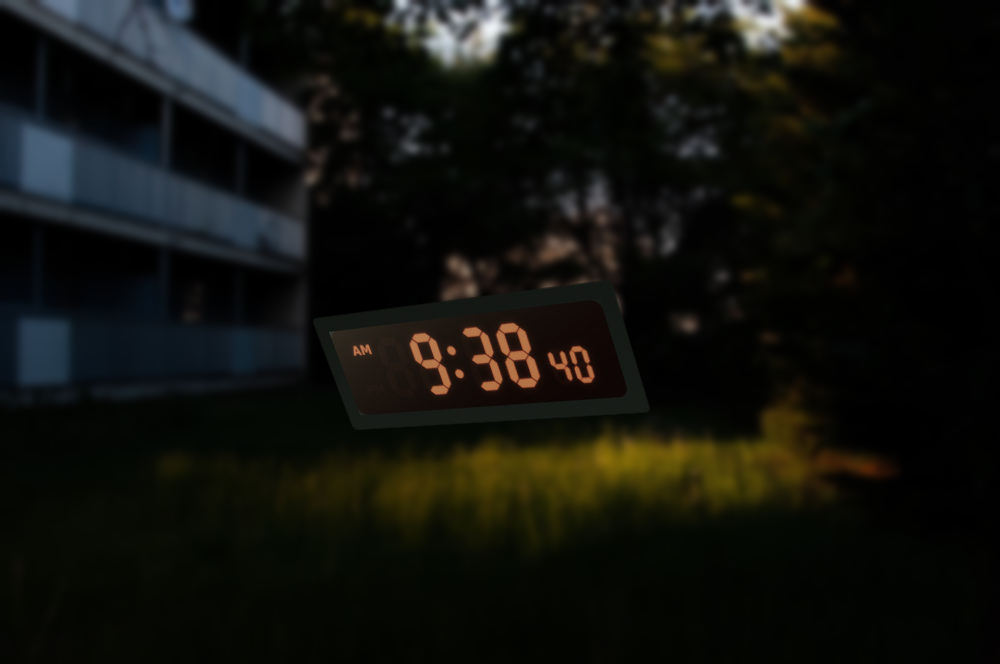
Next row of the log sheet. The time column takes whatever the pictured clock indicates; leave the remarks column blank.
9:38:40
